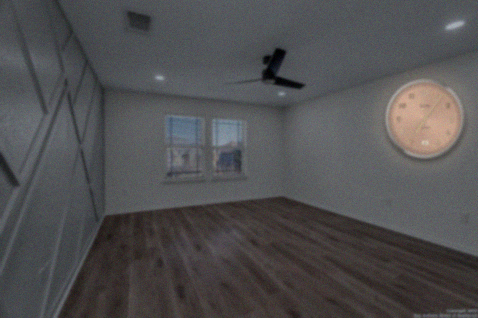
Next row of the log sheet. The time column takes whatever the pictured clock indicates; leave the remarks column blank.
7:06
